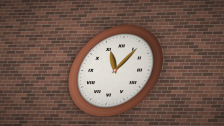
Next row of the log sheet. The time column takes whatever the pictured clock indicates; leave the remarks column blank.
11:06
